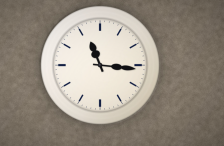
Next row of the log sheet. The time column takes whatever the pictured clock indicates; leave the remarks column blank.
11:16
